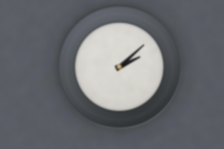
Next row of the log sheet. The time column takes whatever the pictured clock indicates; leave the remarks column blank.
2:08
